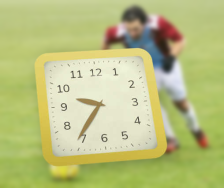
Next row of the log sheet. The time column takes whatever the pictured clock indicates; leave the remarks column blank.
9:36
